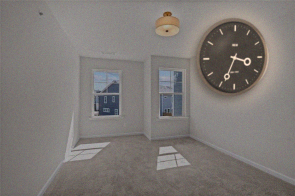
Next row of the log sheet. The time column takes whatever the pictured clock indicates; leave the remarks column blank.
3:34
